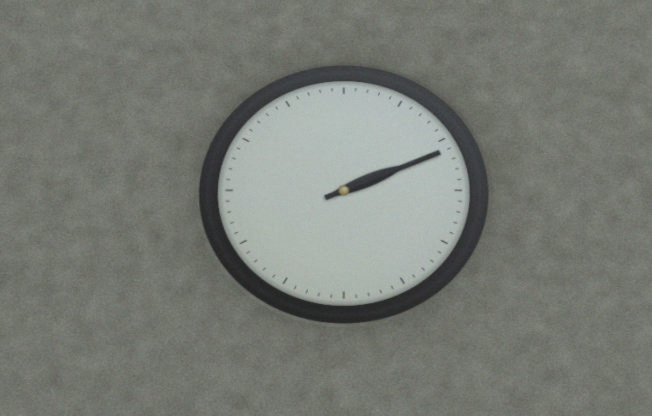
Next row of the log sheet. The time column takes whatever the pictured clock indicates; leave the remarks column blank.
2:11
